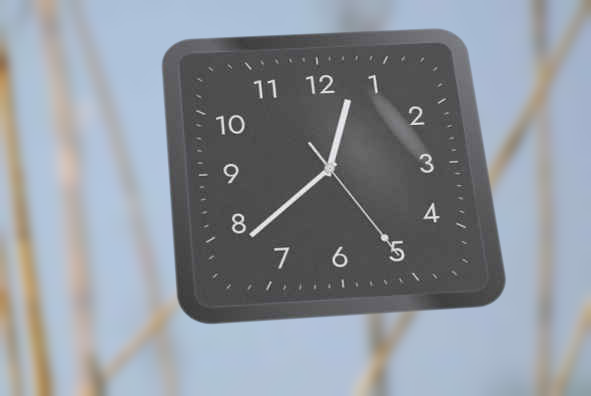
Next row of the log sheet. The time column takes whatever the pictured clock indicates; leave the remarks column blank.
12:38:25
